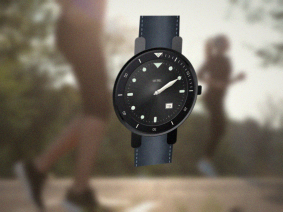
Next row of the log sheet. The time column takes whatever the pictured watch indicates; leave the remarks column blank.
2:10
